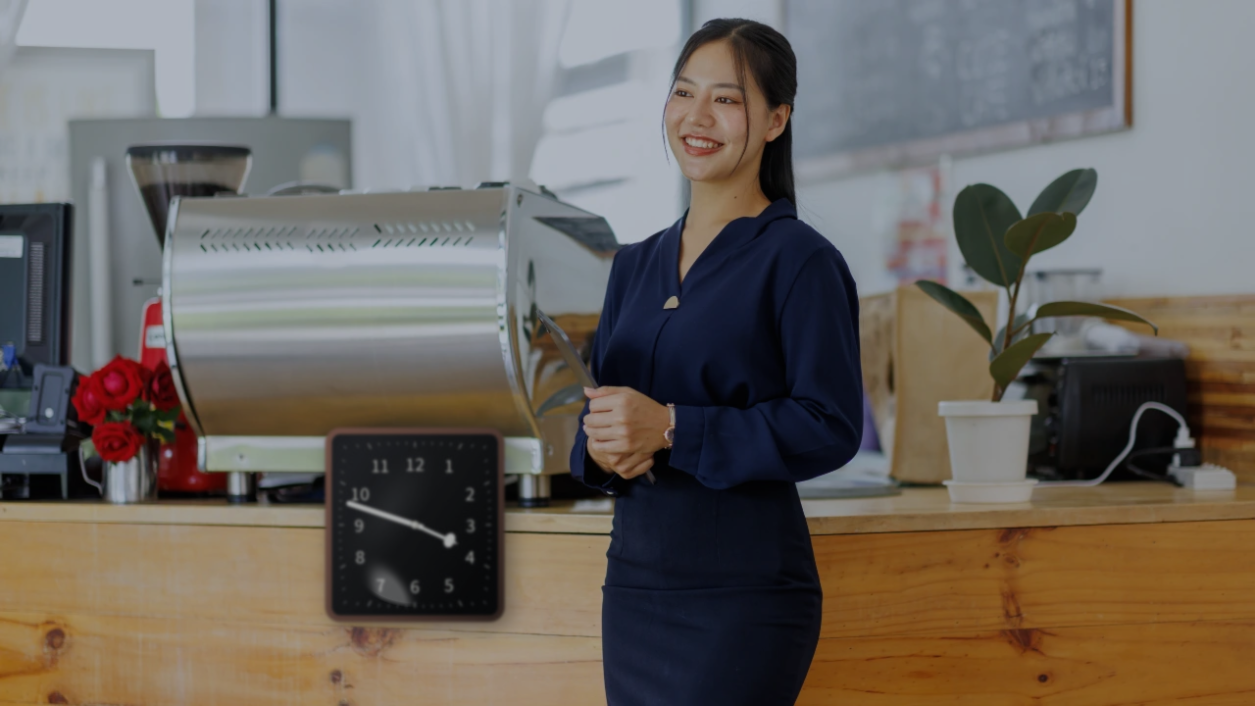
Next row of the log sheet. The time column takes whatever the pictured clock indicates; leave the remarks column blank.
3:48
